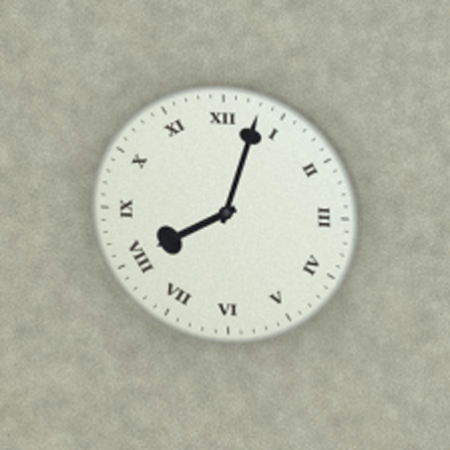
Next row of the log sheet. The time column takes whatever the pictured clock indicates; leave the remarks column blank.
8:03
